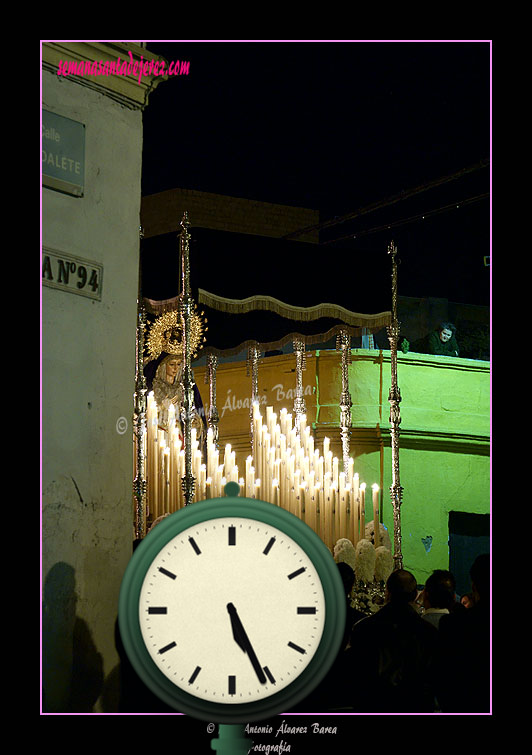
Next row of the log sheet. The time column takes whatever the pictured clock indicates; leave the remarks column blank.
5:26
